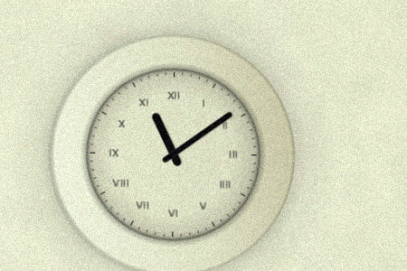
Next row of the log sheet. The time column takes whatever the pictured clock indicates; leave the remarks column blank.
11:09
